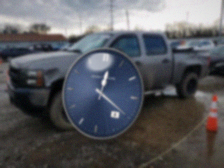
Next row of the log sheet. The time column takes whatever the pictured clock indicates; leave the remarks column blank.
12:20
